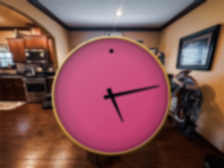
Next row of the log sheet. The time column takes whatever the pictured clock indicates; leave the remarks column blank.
5:13
